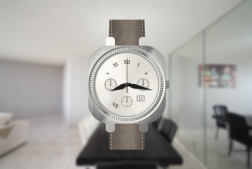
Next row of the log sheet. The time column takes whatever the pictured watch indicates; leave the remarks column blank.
8:17
